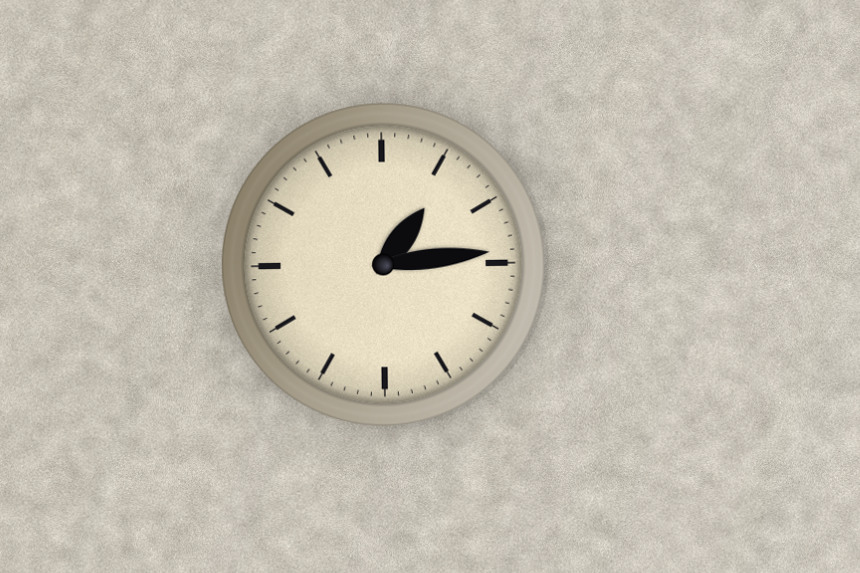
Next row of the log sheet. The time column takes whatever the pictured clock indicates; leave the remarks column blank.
1:14
